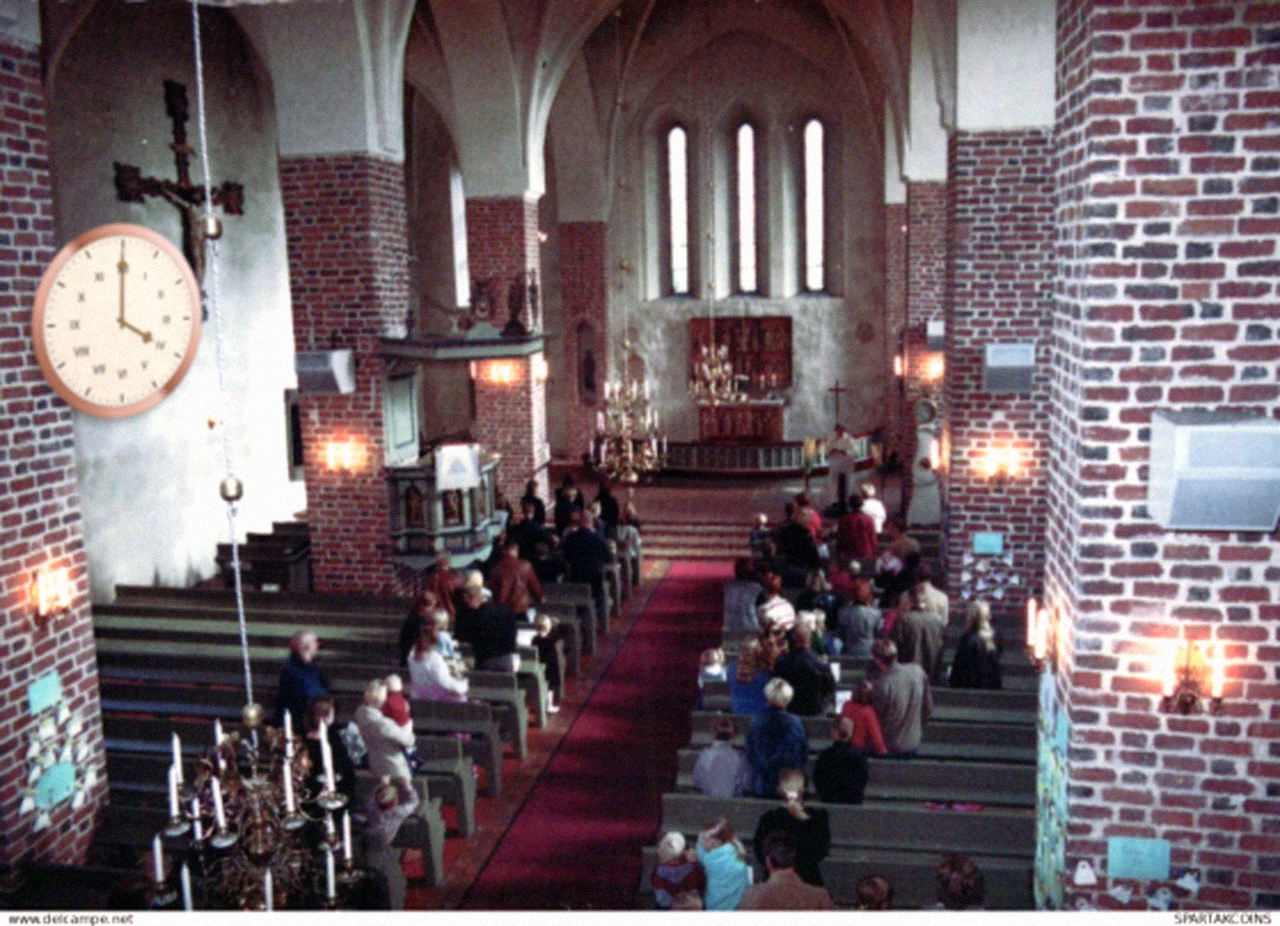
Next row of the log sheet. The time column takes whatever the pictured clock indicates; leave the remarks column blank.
4:00
